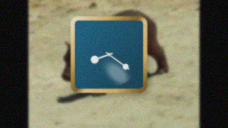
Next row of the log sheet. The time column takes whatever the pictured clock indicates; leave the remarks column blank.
8:21
